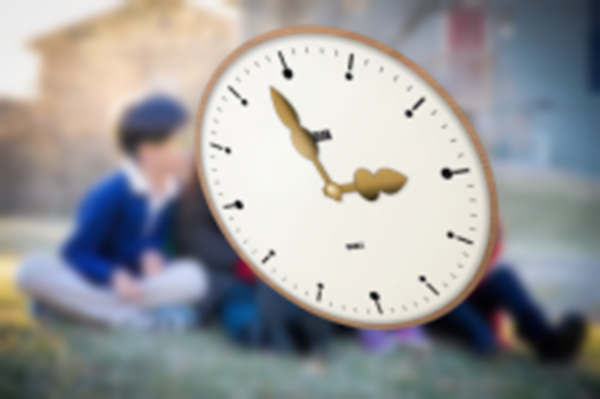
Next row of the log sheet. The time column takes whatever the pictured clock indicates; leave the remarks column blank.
2:58
